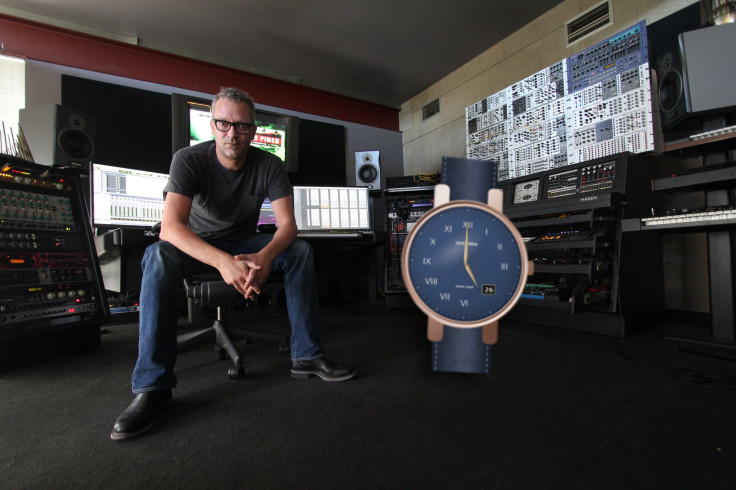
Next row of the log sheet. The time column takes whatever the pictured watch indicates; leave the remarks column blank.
5:00
